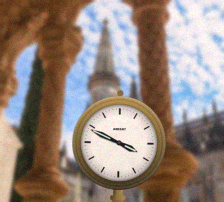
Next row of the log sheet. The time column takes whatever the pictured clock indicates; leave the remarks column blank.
3:49
